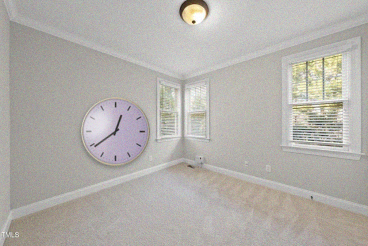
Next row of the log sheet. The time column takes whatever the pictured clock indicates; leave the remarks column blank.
12:39
